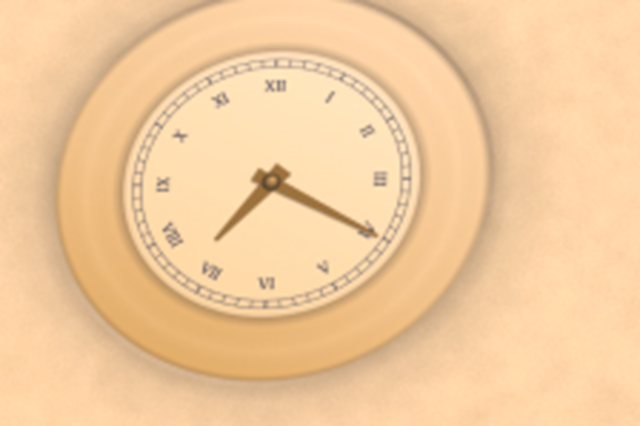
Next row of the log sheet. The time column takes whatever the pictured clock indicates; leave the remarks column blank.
7:20
